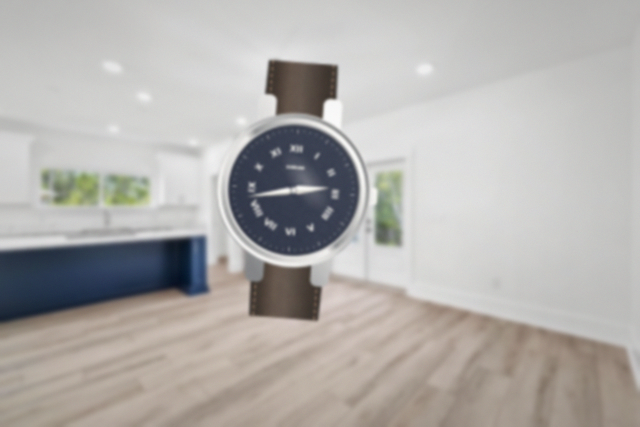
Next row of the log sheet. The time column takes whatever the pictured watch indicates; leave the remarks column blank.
2:43
